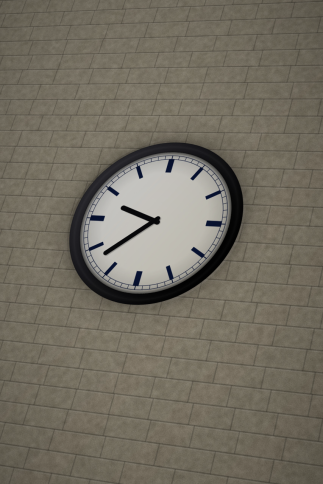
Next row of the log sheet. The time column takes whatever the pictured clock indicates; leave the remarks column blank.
9:38
